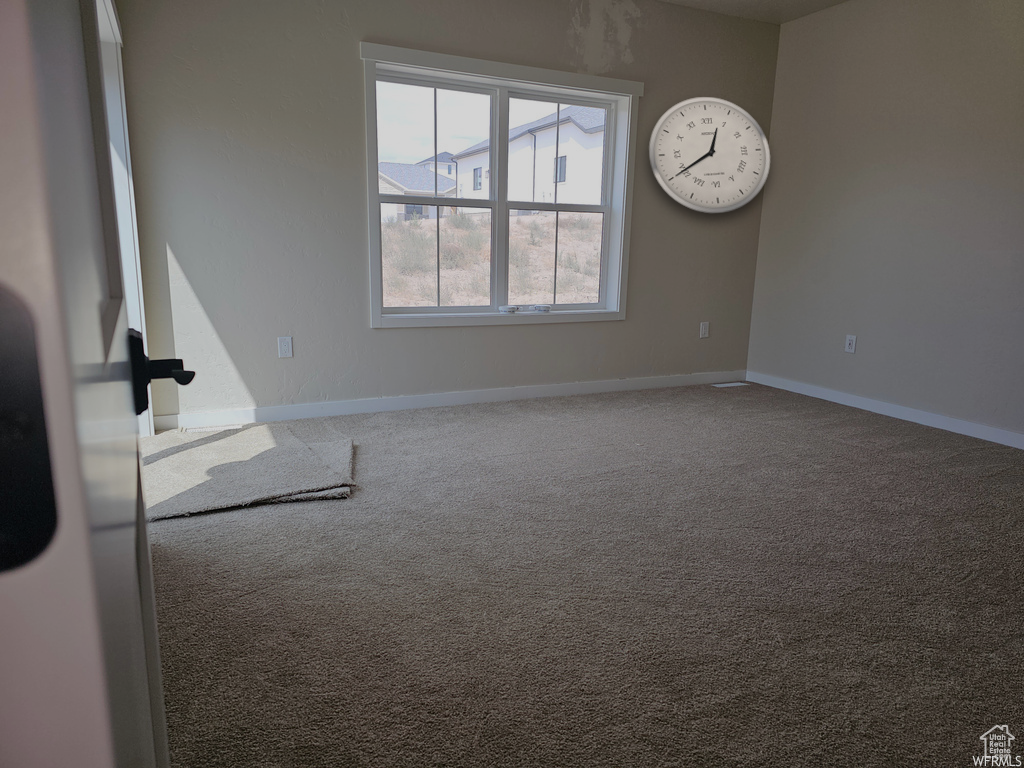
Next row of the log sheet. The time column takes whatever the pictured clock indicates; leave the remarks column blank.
12:40
